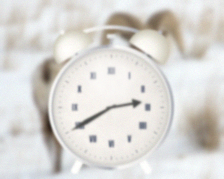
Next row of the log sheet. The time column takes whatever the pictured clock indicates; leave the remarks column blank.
2:40
